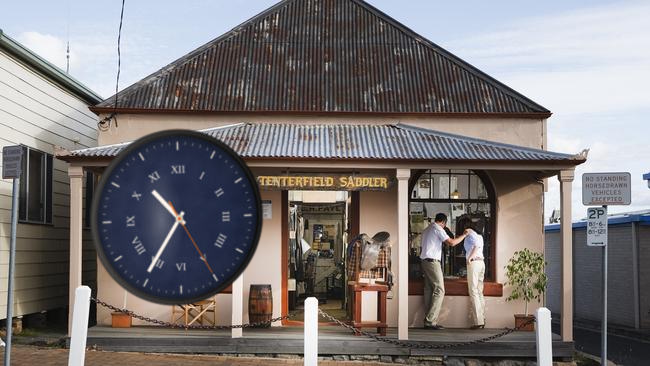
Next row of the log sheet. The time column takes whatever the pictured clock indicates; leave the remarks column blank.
10:35:25
